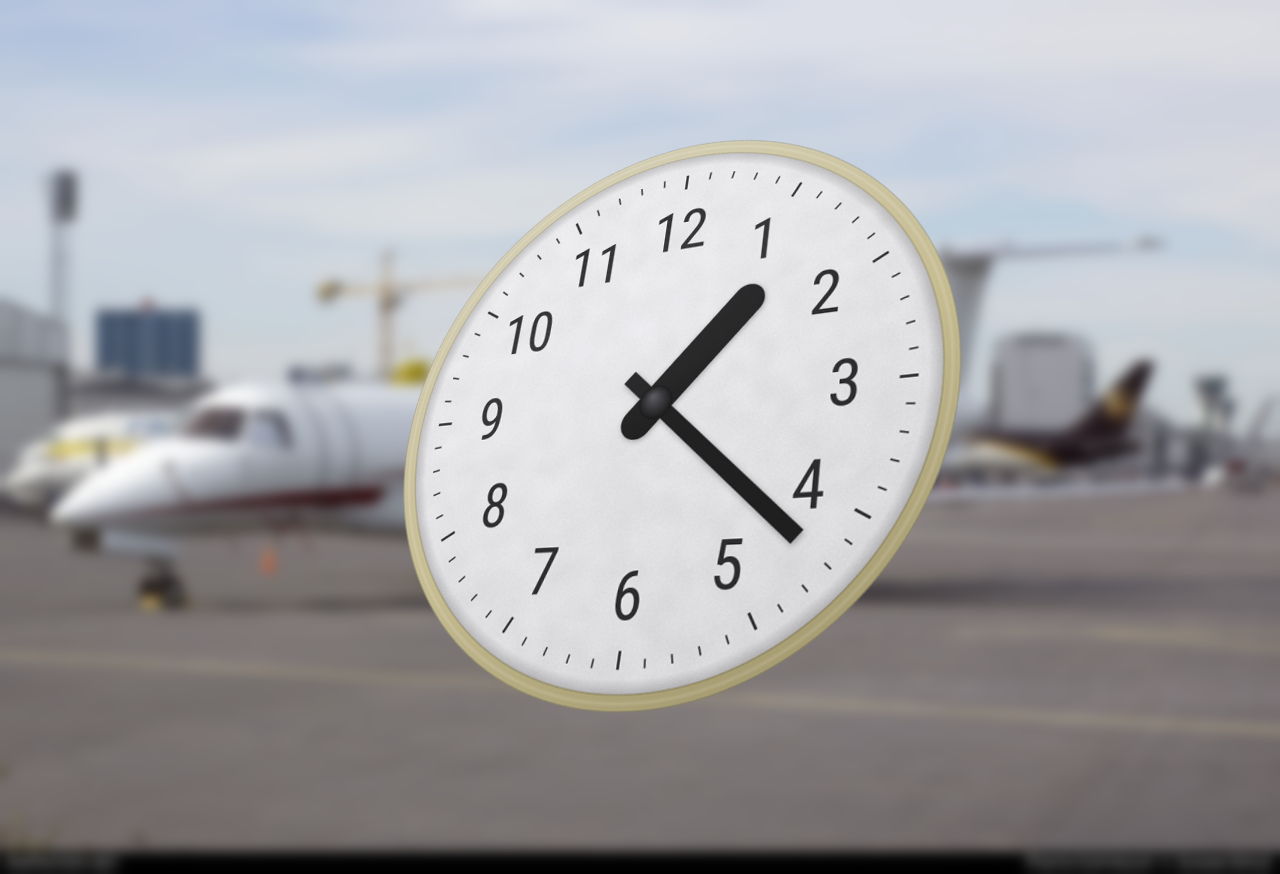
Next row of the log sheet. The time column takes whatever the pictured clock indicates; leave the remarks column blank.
1:22
